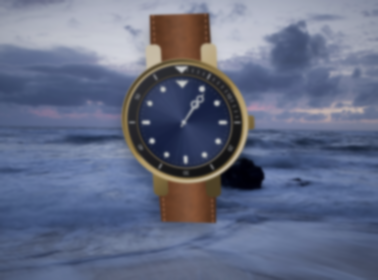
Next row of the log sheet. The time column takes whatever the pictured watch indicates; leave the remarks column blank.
1:06
